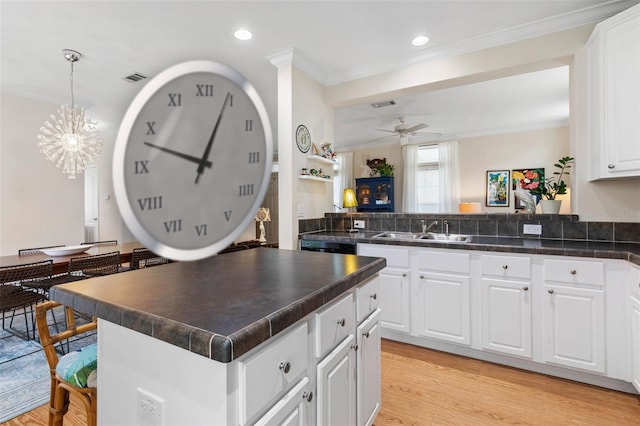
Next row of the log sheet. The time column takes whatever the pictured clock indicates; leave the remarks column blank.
12:48:04
